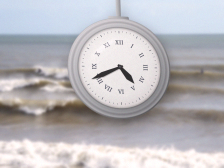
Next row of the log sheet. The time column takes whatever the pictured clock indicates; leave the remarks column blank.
4:41
